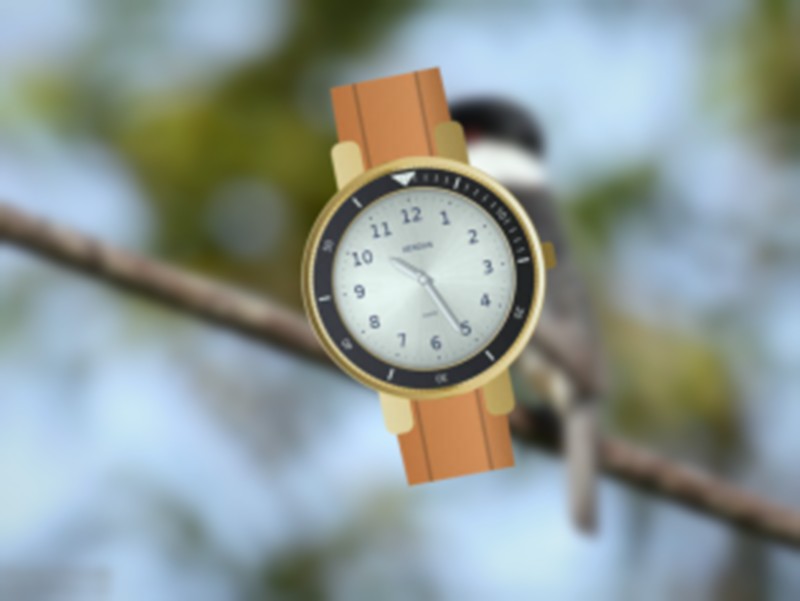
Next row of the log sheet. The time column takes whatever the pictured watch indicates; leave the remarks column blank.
10:26
